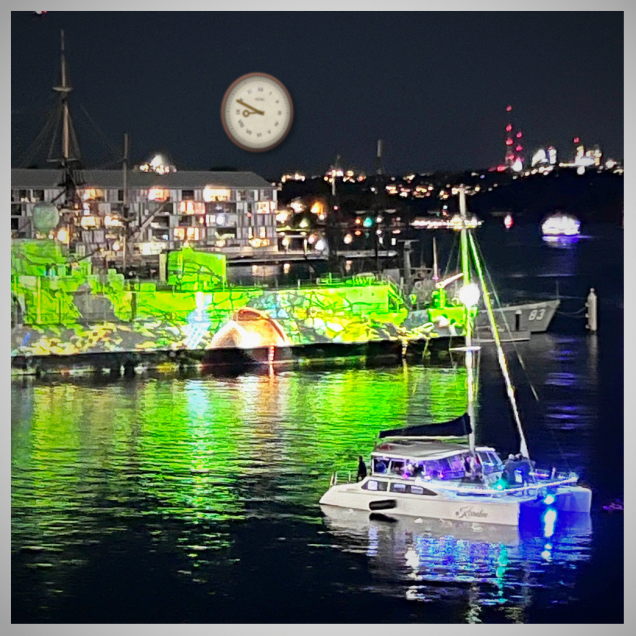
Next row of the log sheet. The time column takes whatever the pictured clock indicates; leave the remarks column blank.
8:49
